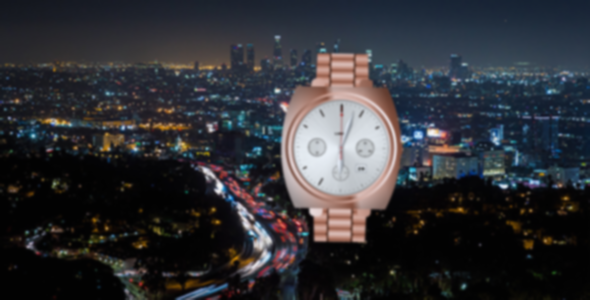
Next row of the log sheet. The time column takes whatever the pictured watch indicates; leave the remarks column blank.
6:03
